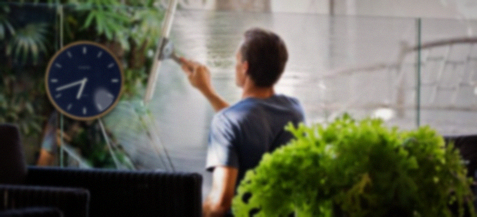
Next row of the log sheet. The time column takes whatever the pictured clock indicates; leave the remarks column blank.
6:42
